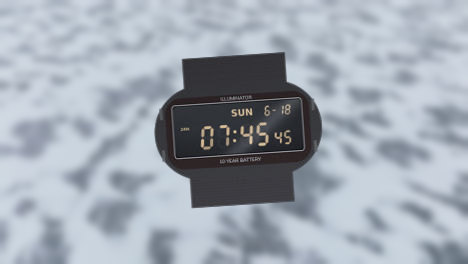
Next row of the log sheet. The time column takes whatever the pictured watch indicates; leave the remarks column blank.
7:45:45
